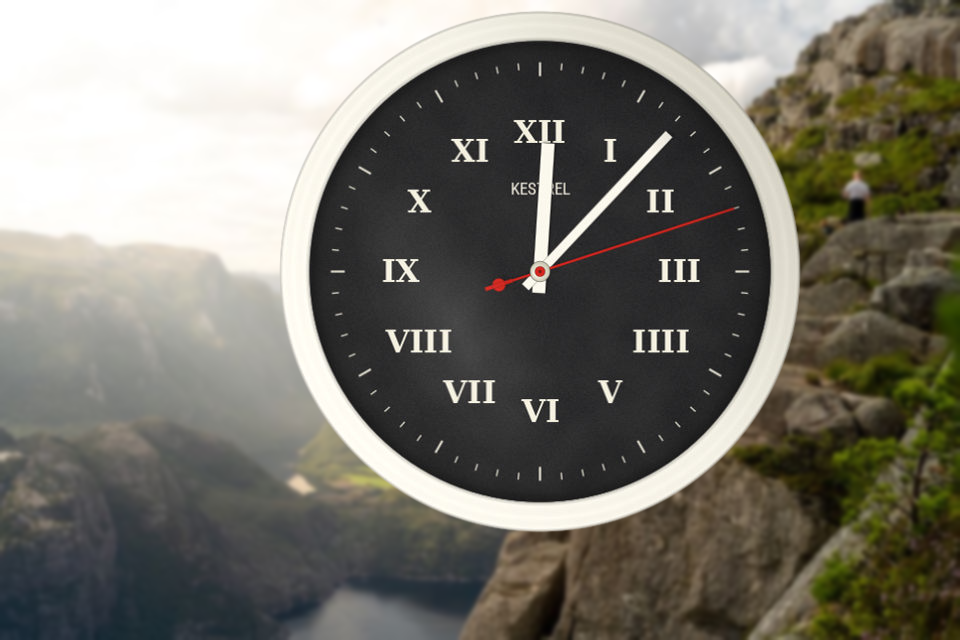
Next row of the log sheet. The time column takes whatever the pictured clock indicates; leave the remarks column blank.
12:07:12
